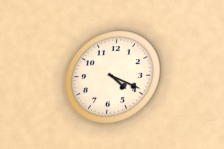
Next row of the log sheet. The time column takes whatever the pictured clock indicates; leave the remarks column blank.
4:19
